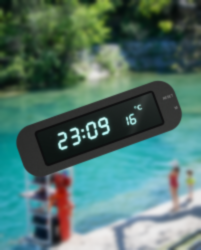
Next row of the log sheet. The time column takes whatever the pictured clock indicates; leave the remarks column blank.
23:09
